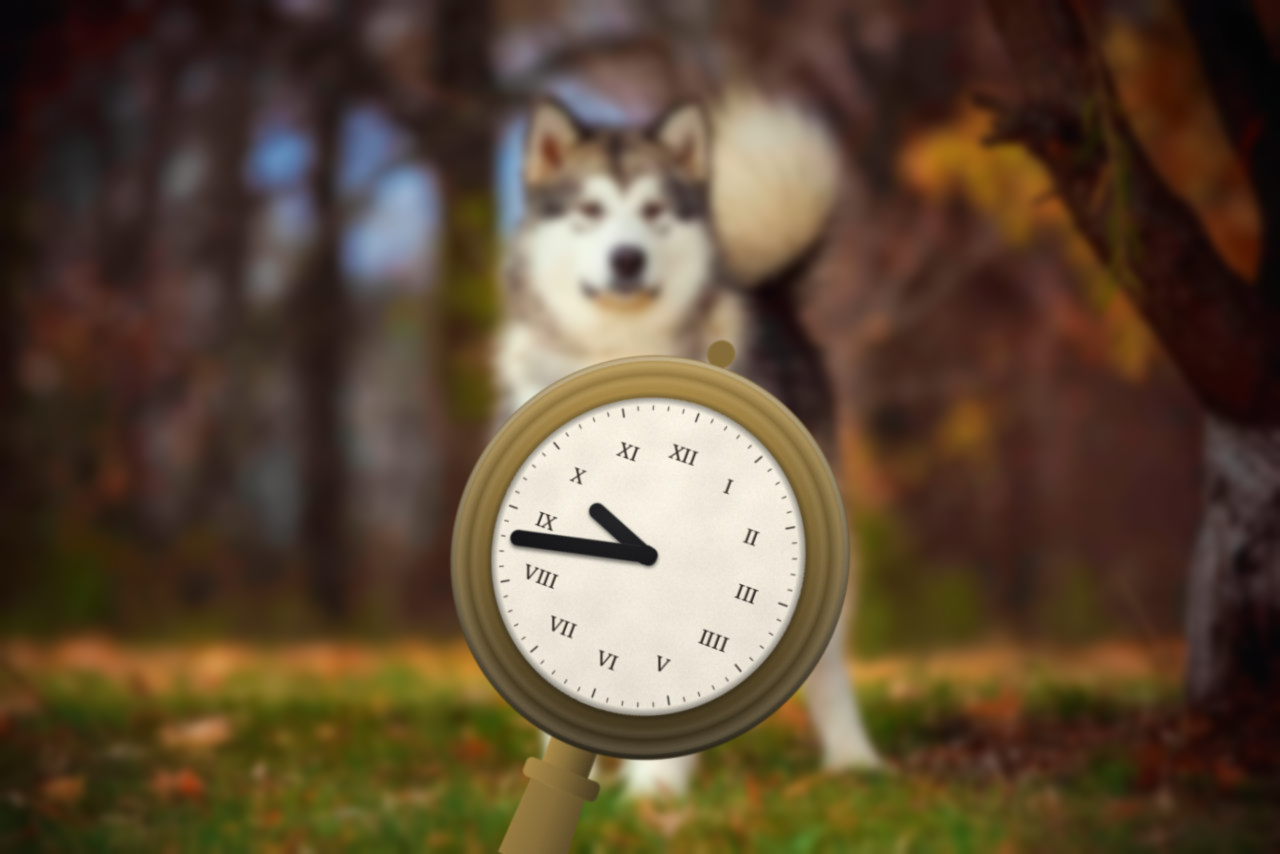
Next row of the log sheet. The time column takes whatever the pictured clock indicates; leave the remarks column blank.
9:43
